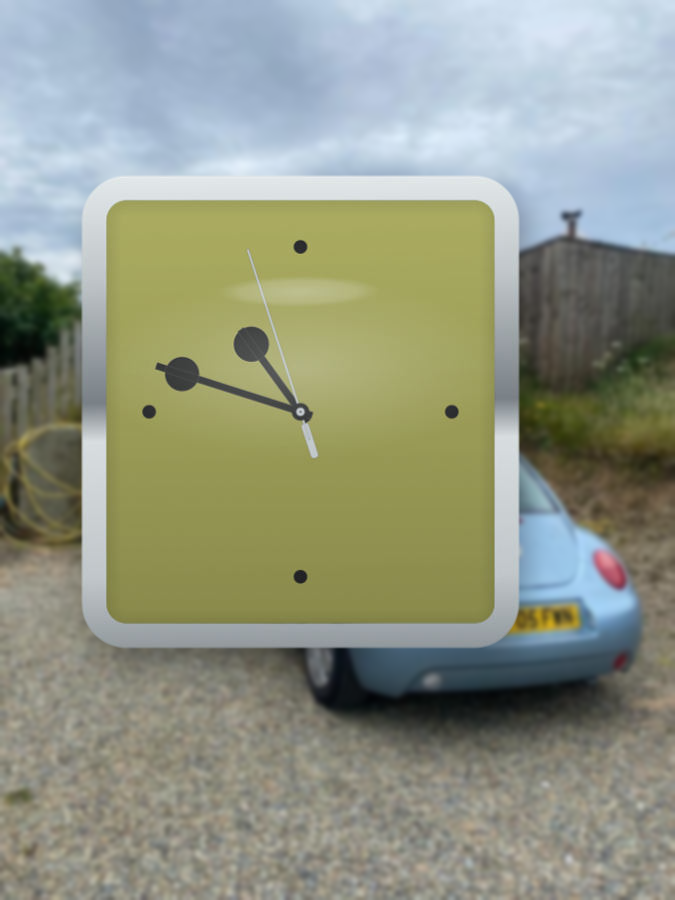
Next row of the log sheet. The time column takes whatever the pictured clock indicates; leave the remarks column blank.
10:47:57
